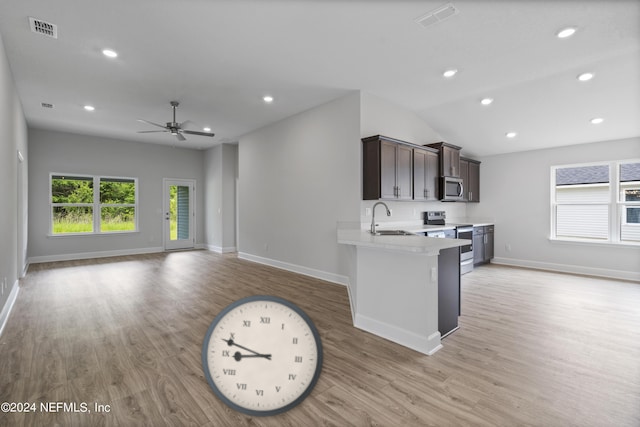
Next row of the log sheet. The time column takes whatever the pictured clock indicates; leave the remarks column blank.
8:48
